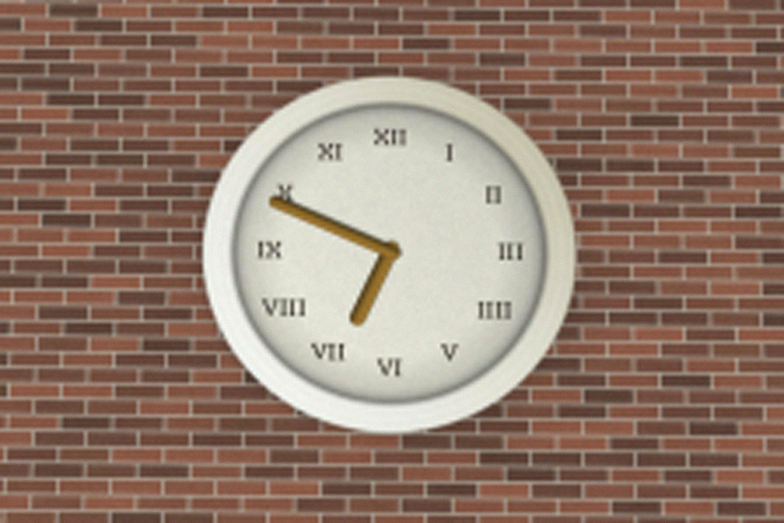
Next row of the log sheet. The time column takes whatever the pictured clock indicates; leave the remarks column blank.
6:49
